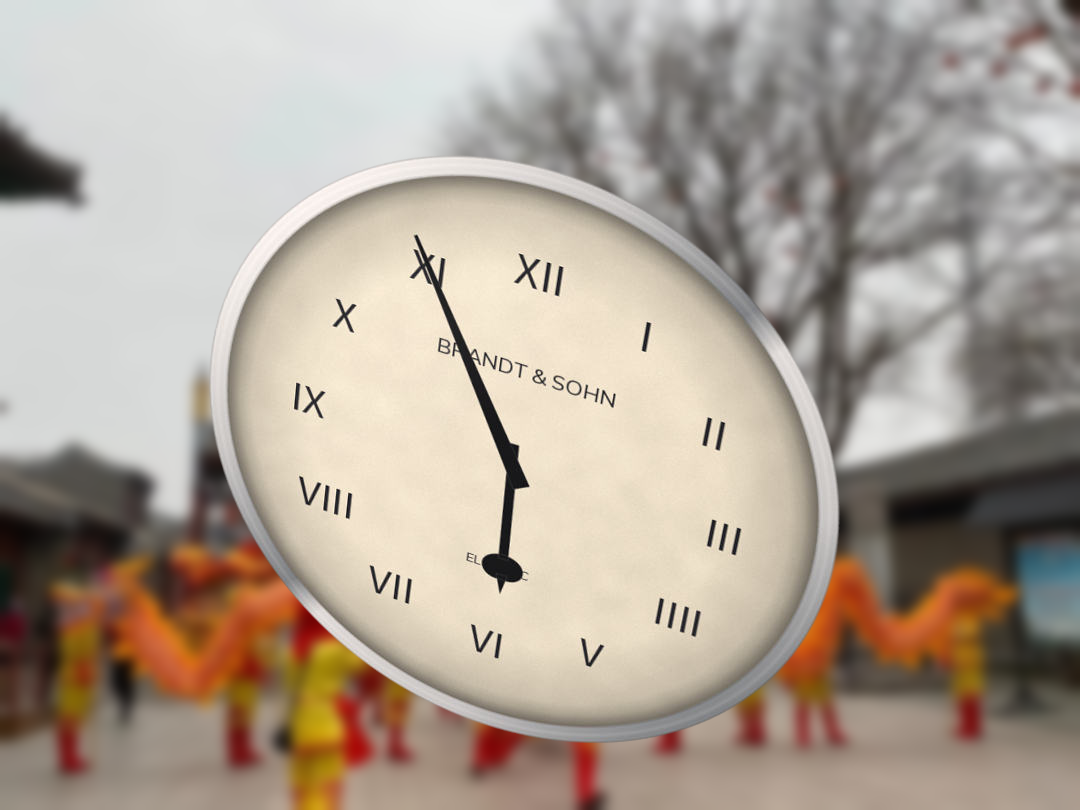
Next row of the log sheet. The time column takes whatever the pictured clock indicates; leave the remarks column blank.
5:55
